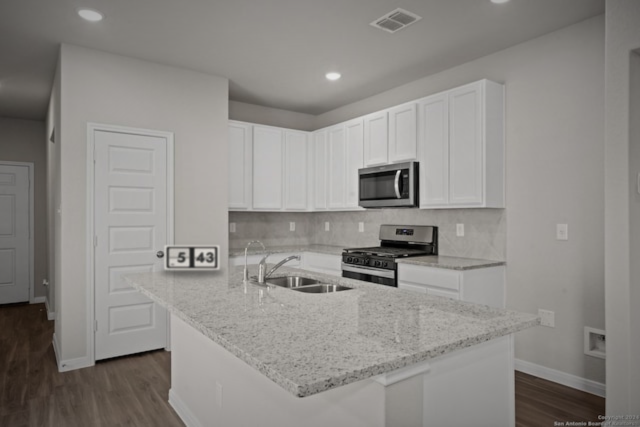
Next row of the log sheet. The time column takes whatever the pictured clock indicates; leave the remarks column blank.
5:43
